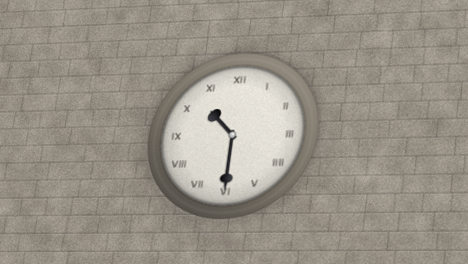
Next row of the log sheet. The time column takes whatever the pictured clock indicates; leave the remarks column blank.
10:30
